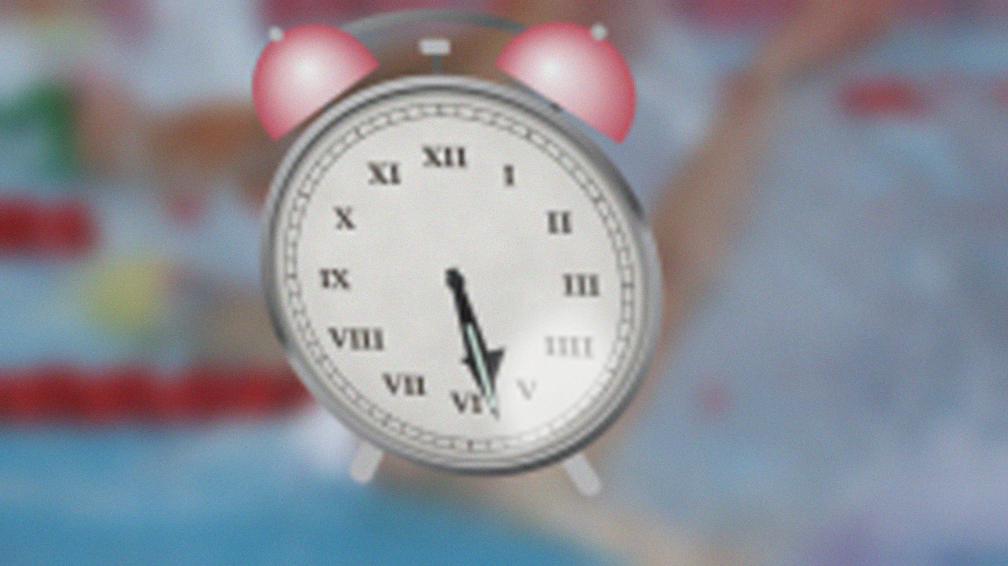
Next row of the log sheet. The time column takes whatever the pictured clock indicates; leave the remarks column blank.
5:28
